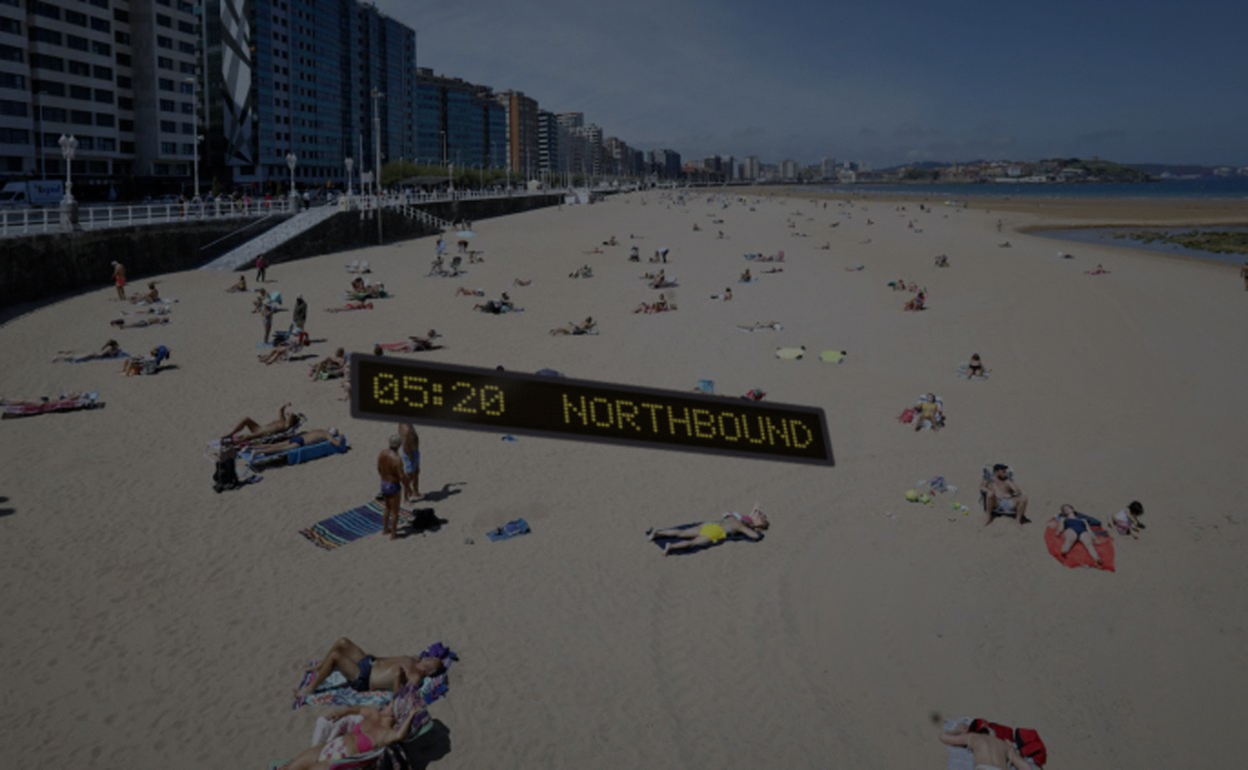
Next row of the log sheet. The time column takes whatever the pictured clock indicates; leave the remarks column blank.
5:20
